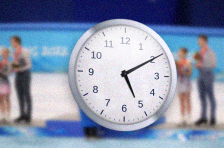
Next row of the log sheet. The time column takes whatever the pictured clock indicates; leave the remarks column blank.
5:10
